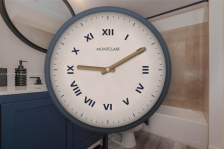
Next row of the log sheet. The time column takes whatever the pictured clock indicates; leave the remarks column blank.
9:10
